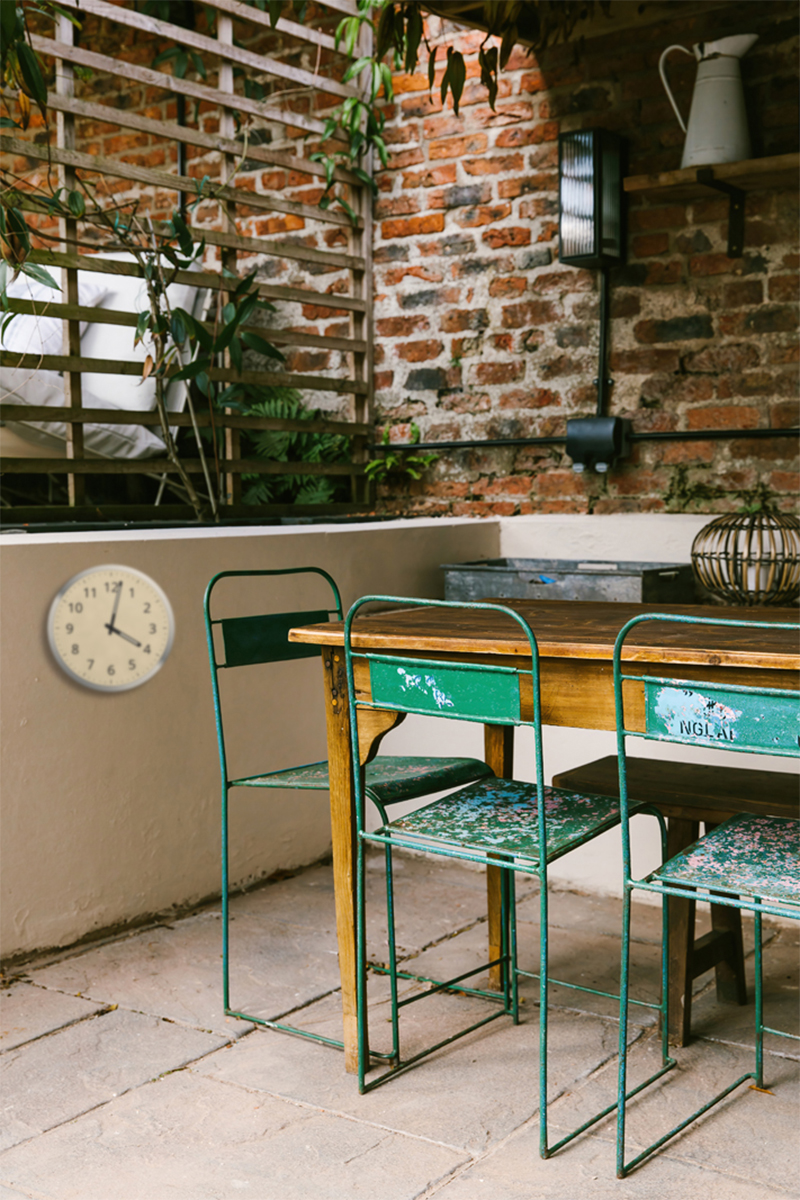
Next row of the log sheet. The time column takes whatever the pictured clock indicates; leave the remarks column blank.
4:02
